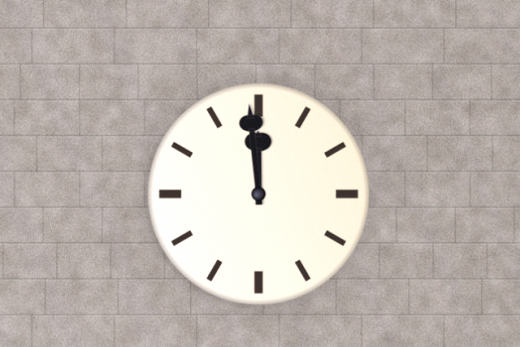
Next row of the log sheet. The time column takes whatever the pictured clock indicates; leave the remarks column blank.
11:59
